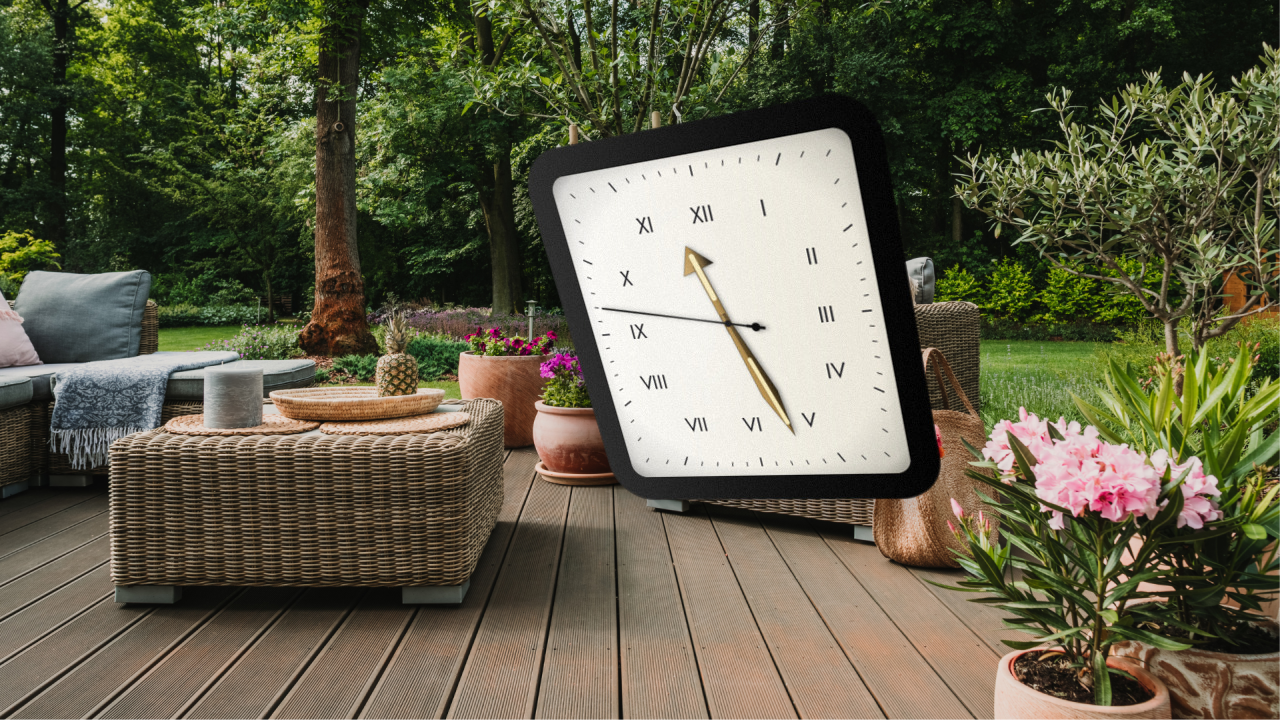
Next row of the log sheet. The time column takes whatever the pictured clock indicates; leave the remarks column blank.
11:26:47
